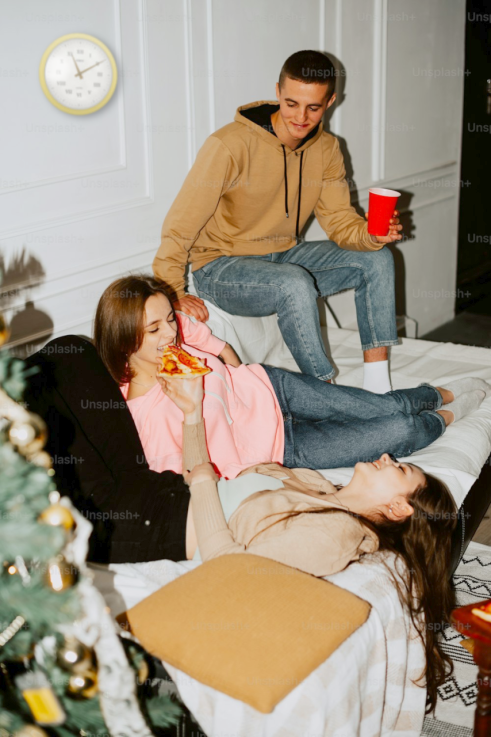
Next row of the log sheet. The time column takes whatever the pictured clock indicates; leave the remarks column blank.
11:10
